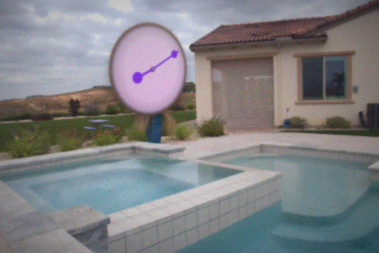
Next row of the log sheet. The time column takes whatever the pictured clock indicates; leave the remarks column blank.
8:10
